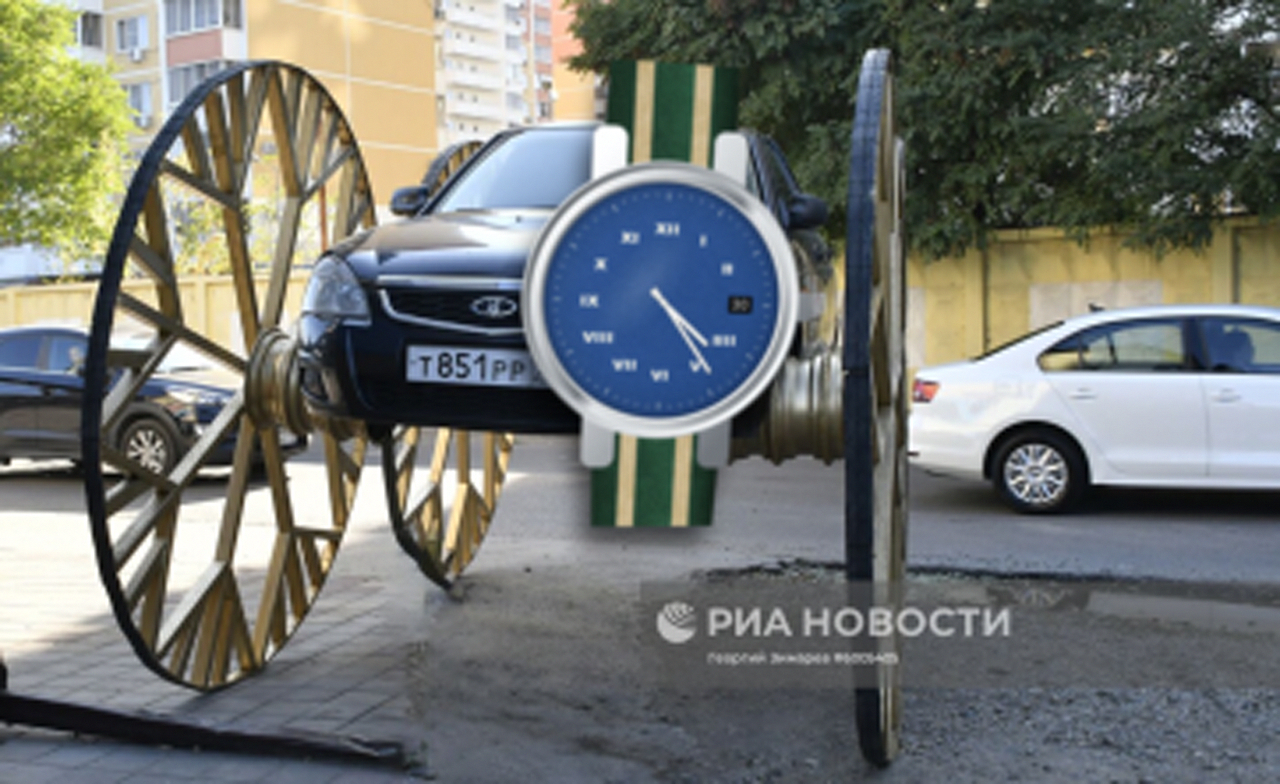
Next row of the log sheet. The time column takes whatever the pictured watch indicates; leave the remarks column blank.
4:24
